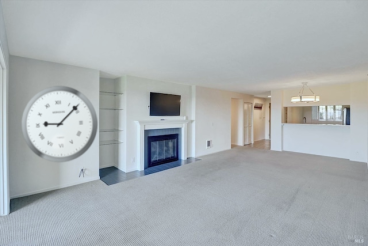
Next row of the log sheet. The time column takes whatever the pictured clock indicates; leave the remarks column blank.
9:08
